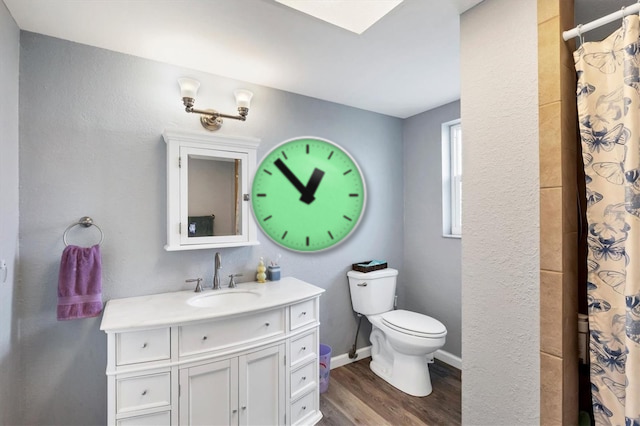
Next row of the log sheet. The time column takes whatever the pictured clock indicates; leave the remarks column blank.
12:53
